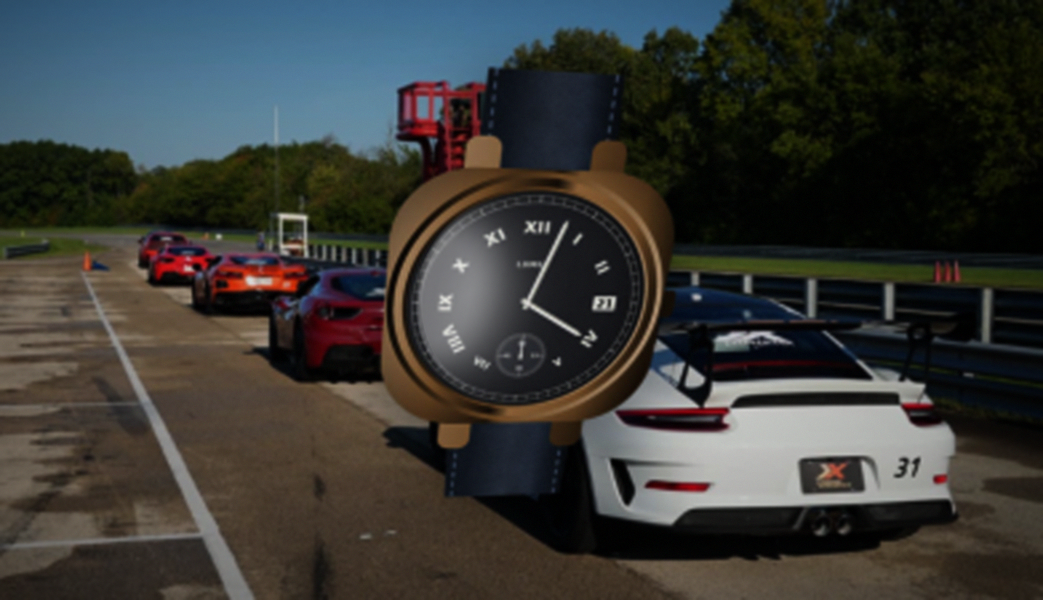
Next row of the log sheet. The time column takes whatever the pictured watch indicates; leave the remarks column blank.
4:03
